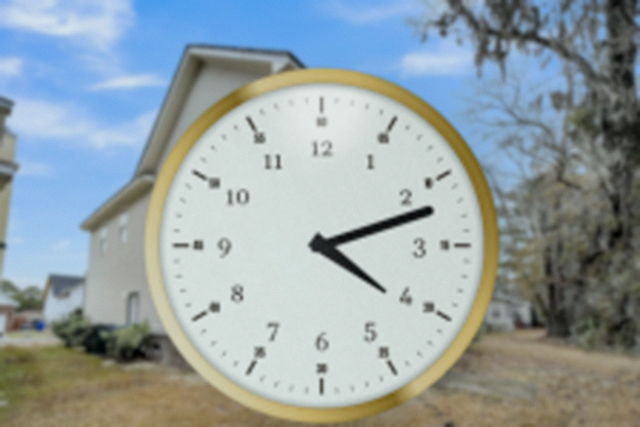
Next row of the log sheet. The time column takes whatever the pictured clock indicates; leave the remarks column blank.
4:12
